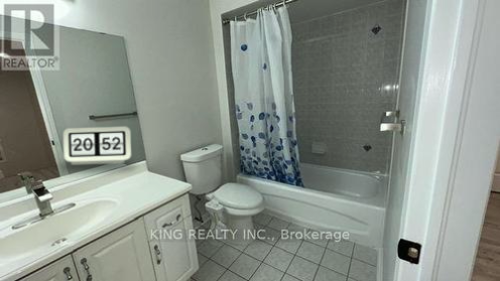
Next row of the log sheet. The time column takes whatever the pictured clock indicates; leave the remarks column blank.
20:52
